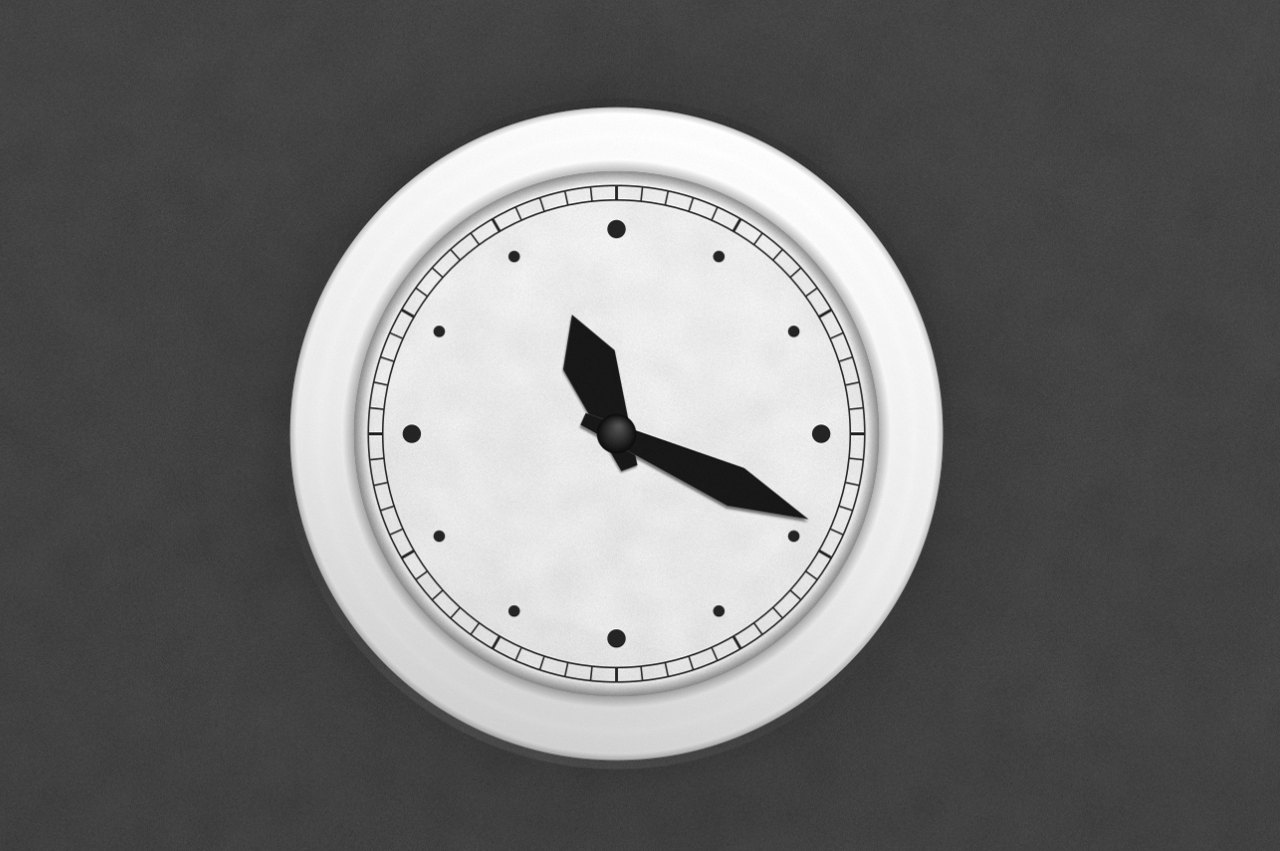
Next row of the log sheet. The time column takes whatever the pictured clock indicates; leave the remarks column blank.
11:19
